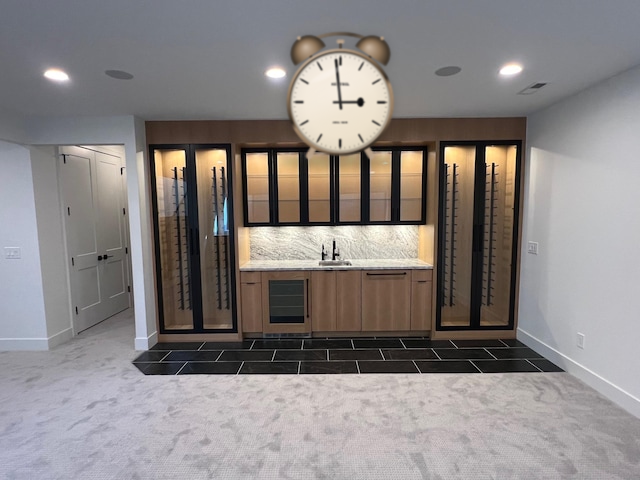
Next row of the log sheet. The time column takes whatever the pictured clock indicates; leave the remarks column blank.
2:59
